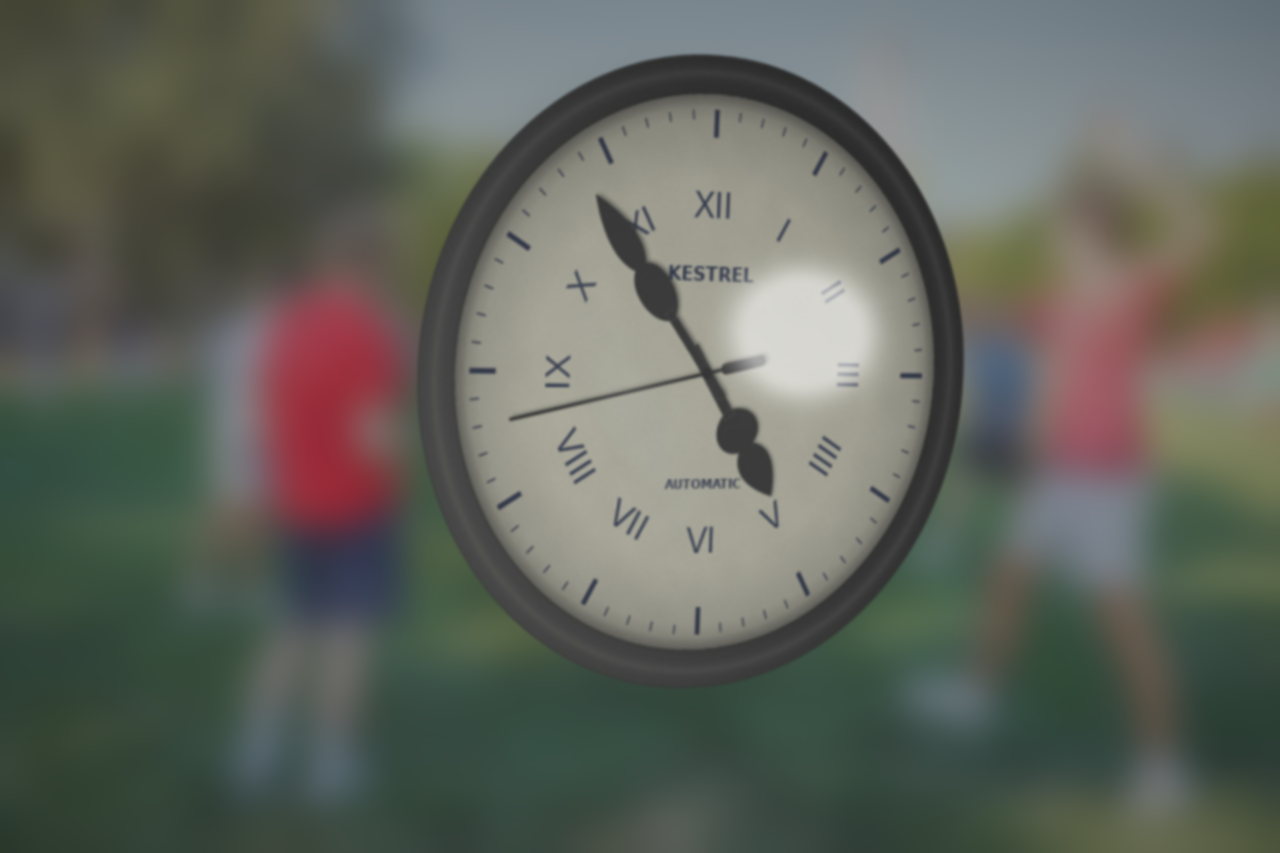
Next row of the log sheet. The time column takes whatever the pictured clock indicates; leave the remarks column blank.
4:53:43
